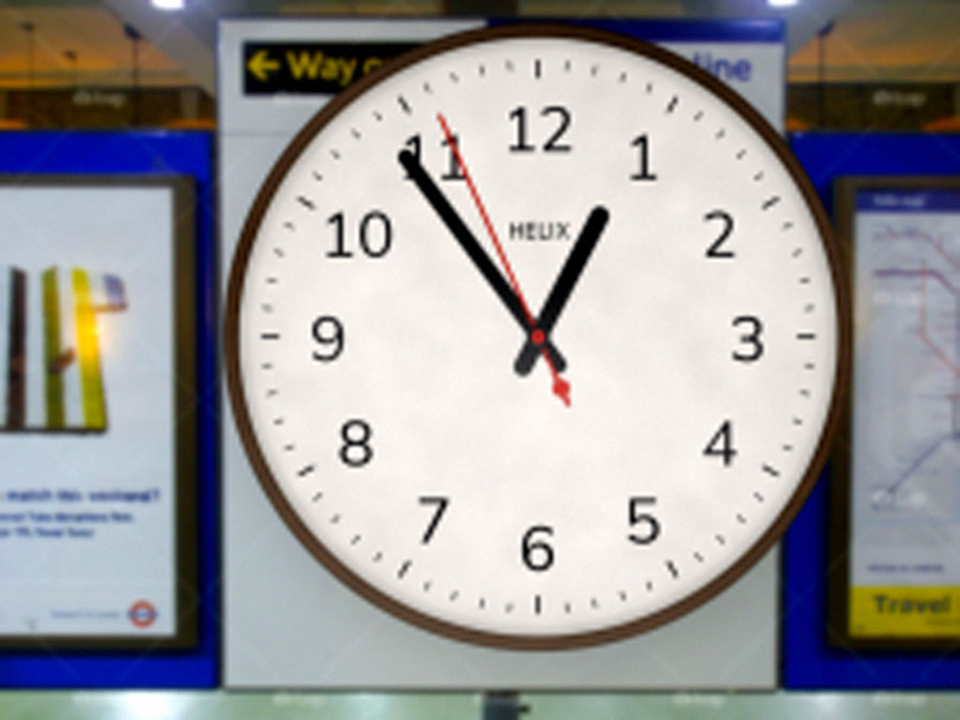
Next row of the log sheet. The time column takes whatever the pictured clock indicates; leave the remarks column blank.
12:53:56
